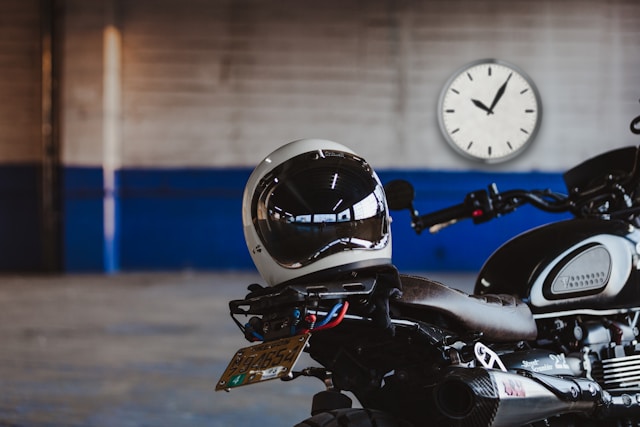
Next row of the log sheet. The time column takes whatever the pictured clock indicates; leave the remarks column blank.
10:05
